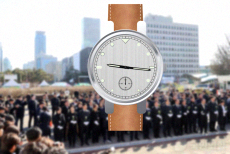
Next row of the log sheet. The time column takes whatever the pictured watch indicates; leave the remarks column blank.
9:16
